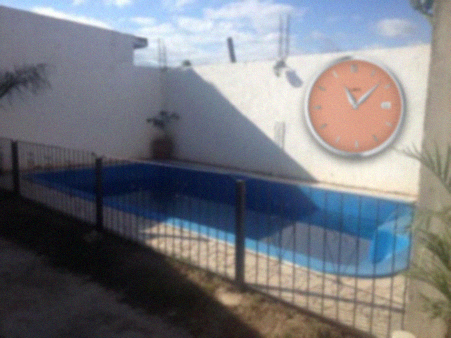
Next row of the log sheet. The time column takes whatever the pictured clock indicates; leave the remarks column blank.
11:08
